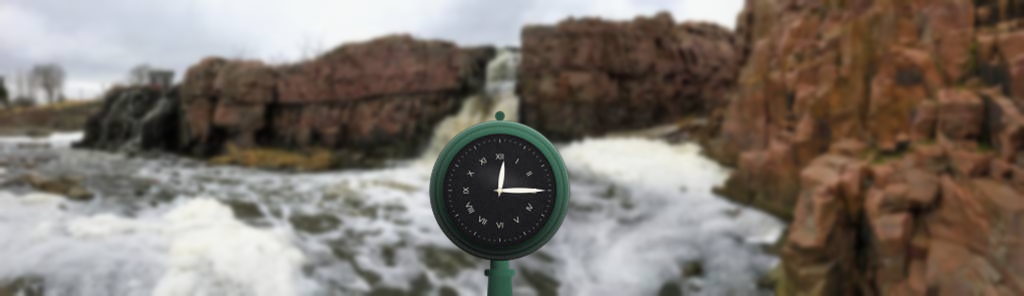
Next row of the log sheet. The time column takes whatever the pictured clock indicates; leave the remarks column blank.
12:15
